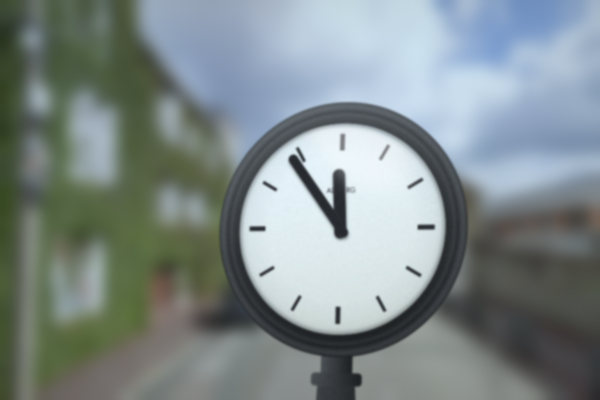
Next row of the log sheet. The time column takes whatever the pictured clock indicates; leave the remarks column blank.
11:54
